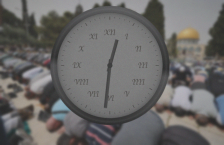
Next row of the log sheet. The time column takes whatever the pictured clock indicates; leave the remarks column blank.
12:31
